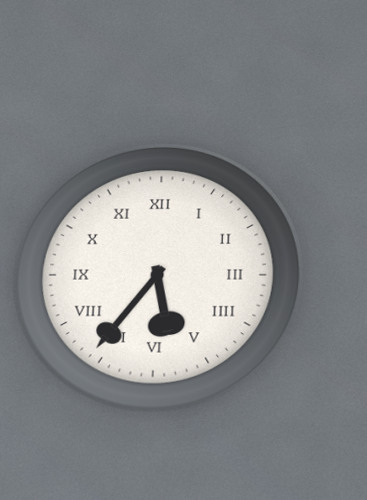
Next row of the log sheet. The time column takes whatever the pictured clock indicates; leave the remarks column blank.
5:36
